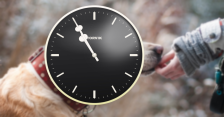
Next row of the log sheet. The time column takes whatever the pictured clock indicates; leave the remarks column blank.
10:55
